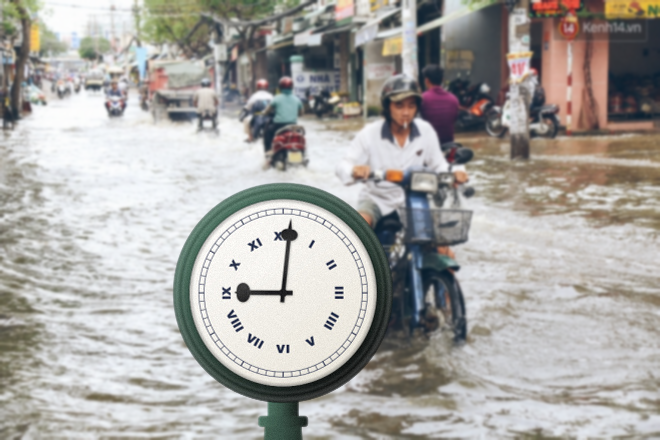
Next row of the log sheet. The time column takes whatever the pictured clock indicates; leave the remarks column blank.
9:01
